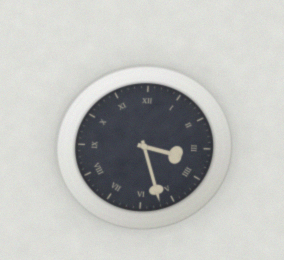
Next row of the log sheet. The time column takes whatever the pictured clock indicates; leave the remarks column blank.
3:27
